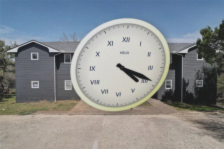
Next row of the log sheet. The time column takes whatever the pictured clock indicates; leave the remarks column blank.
4:19
